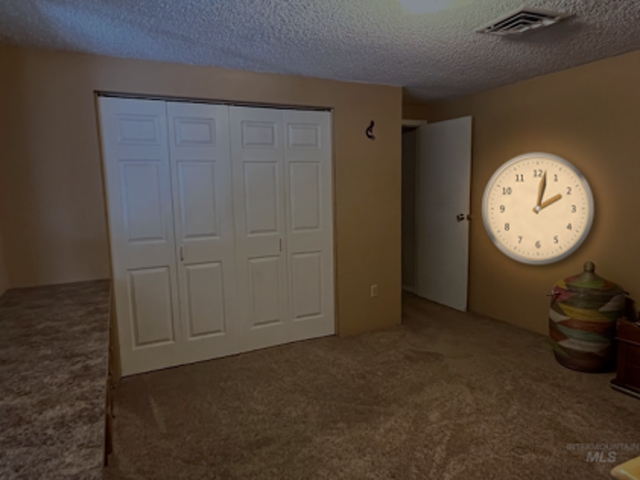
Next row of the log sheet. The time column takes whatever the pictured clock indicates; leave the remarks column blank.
2:02
